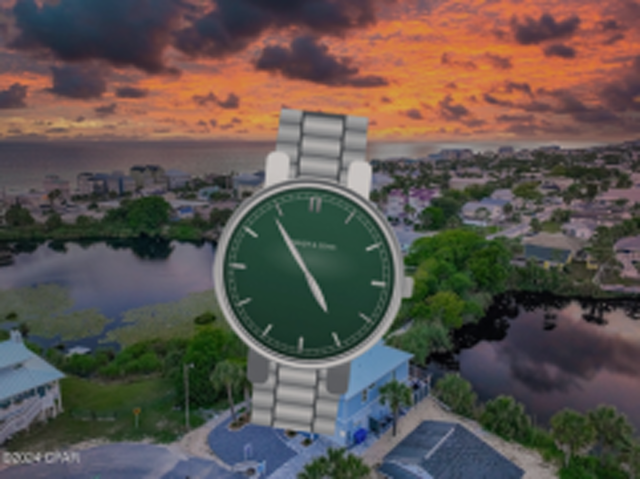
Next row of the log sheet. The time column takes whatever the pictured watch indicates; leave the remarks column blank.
4:54
